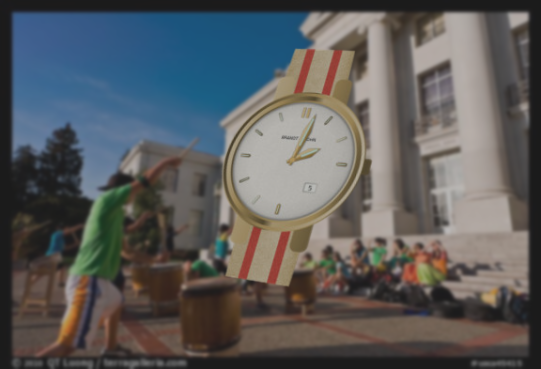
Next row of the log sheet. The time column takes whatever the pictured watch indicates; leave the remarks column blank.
2:02
